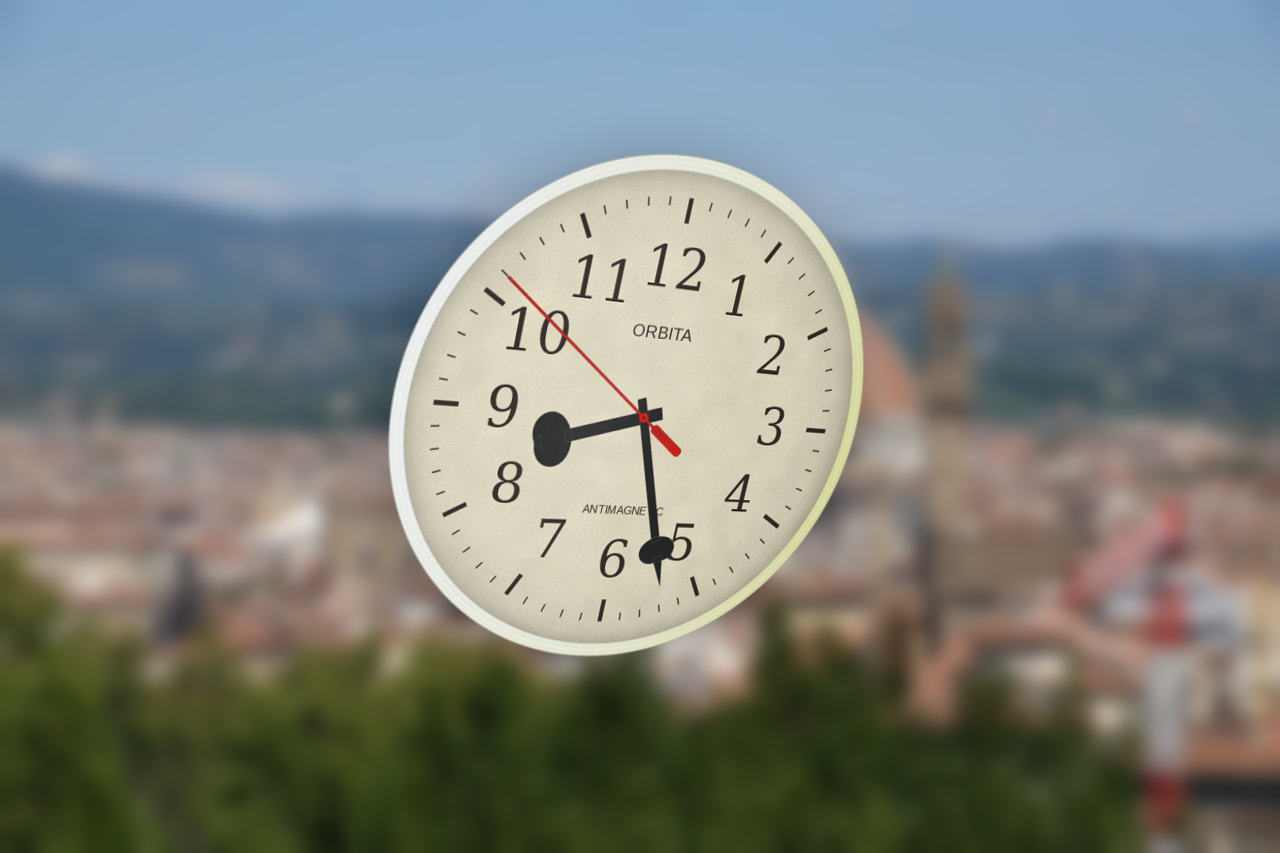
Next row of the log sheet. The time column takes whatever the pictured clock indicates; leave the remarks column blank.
8:26:51
